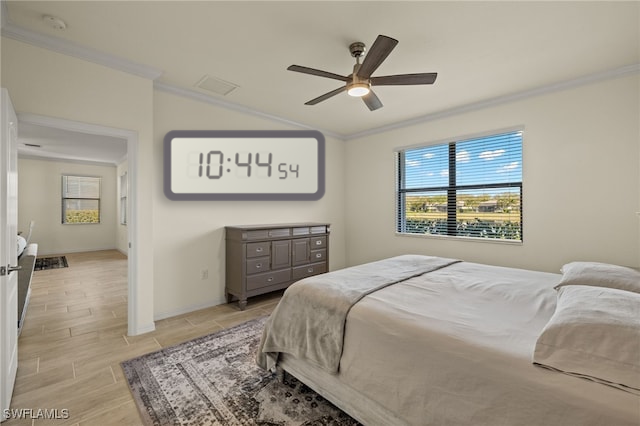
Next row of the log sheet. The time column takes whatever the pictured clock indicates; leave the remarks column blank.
10:44:54
